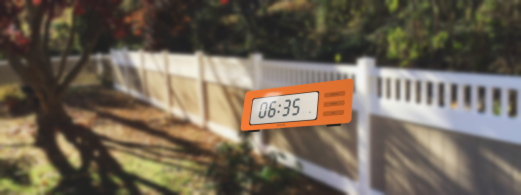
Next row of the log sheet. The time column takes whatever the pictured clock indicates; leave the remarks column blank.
6:35
